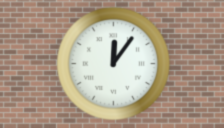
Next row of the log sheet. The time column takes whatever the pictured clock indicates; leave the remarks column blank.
12:06
